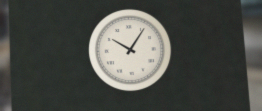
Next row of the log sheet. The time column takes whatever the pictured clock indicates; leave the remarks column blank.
10:06
